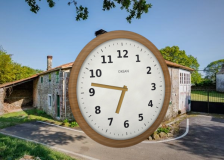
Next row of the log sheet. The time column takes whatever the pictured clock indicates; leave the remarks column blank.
6:47
